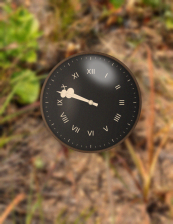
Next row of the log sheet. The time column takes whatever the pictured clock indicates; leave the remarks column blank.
9:48
